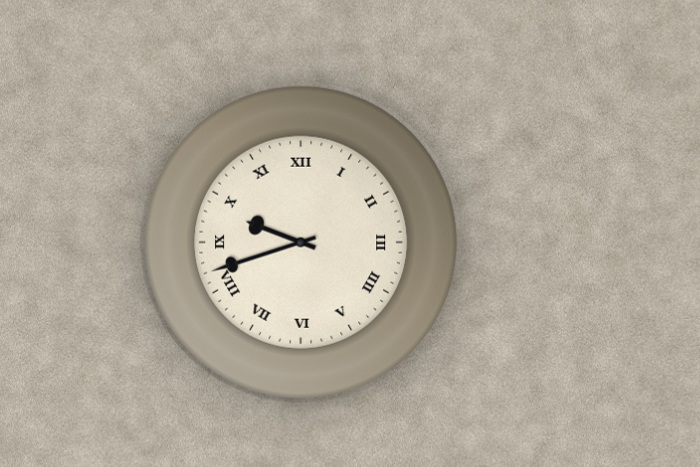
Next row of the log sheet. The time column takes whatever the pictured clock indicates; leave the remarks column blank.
9:42
